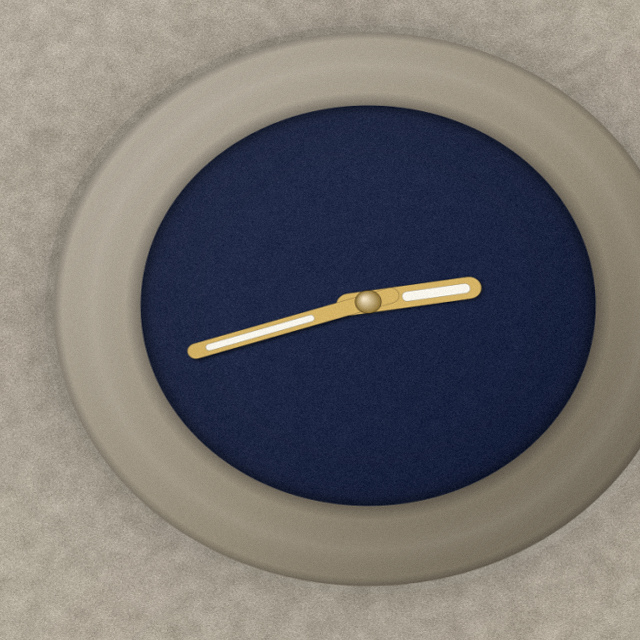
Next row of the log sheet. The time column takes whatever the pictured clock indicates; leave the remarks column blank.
2:42
